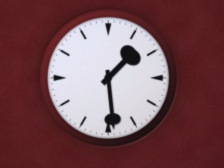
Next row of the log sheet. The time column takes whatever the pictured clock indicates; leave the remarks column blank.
1:29
